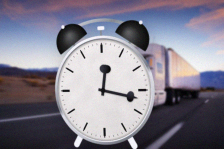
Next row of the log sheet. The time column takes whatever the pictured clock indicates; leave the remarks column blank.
12:17
